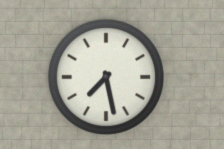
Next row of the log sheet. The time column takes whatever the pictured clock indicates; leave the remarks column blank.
7:28
